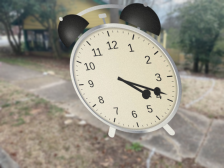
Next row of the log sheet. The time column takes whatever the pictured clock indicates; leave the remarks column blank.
4:19
